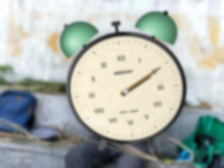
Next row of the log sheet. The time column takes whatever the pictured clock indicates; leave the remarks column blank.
2:10
